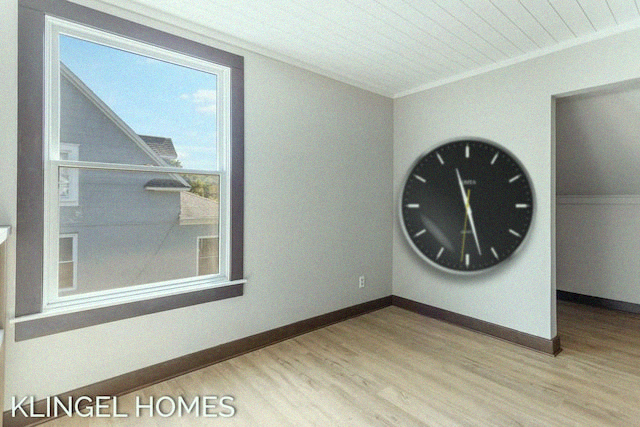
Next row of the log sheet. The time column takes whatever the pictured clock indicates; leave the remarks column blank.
11:27:31
